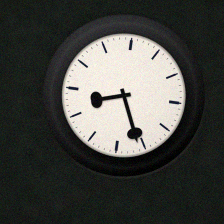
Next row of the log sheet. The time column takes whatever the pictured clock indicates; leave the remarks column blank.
8:26
